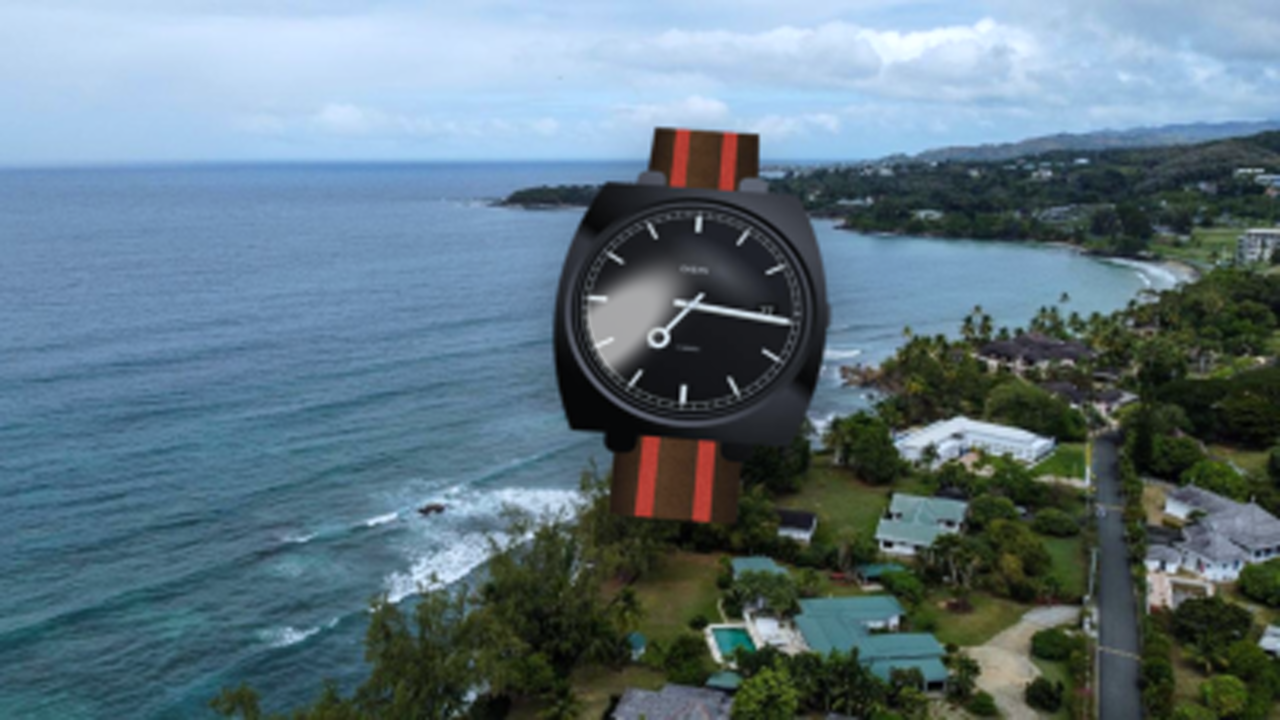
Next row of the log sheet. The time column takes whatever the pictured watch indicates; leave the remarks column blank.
7:16
